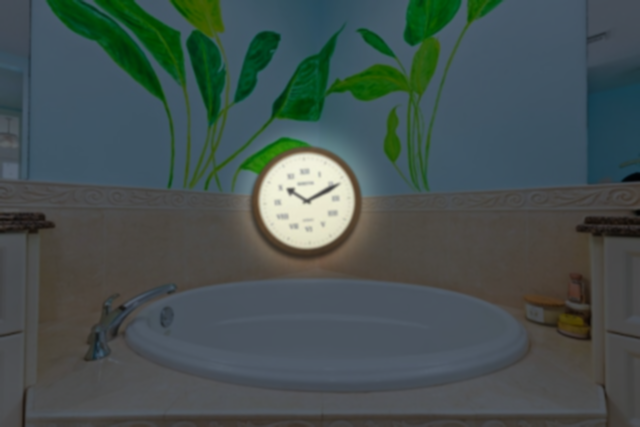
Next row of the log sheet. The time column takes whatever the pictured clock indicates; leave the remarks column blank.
10:11
